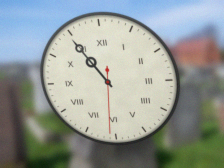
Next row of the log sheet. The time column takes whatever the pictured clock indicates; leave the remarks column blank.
10:54:31
